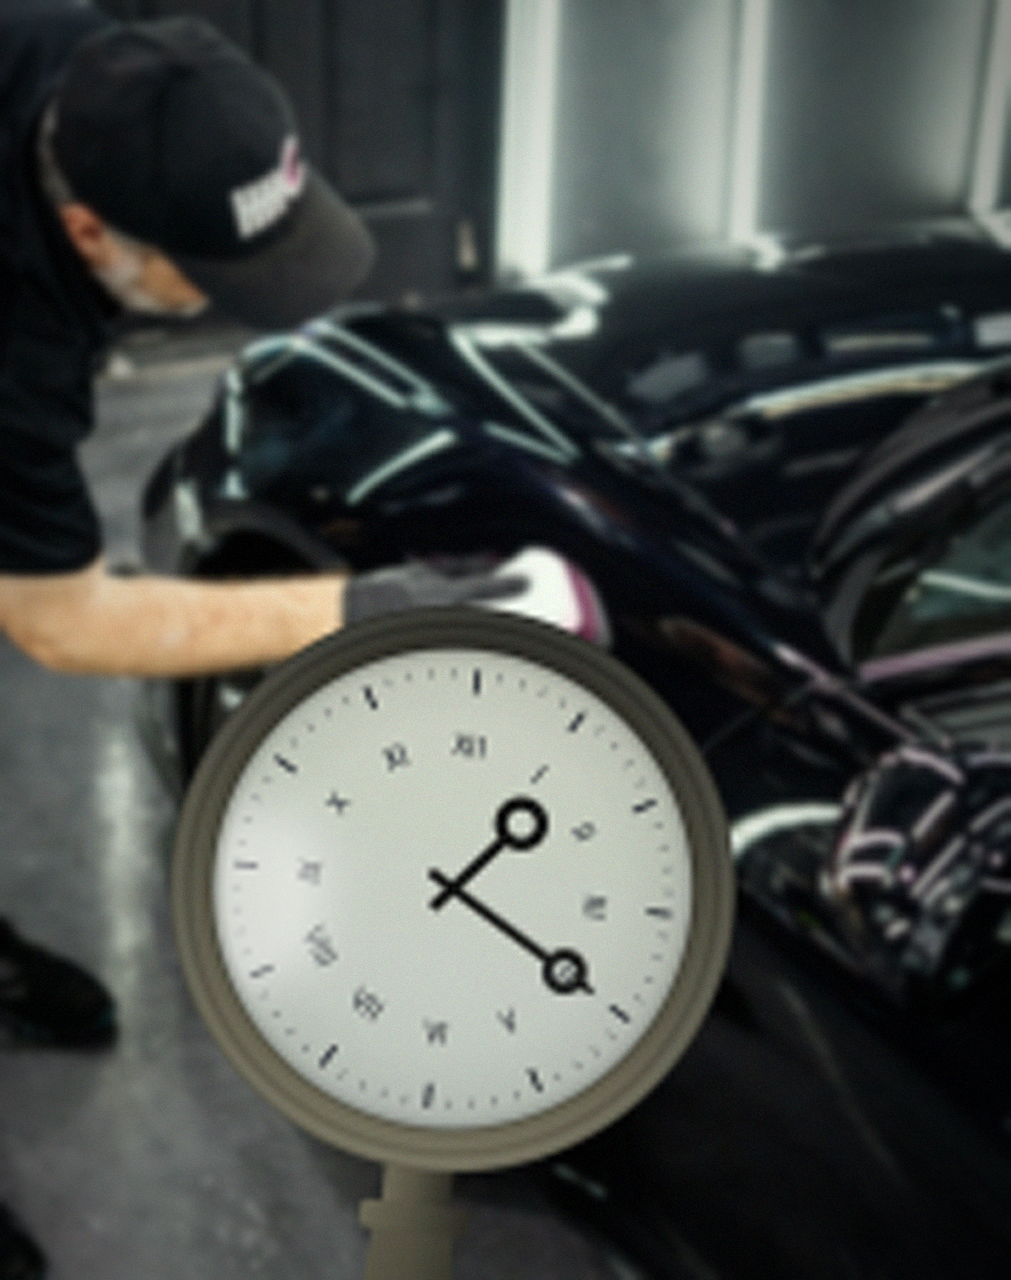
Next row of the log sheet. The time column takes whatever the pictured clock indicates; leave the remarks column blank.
1:20
